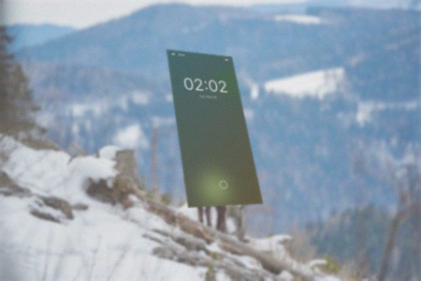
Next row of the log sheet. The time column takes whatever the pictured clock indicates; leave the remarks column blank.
2:02
